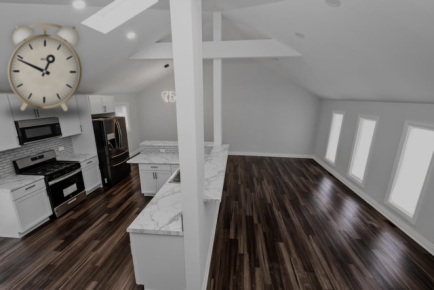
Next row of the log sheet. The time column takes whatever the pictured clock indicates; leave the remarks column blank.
12:49
